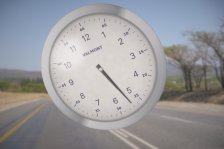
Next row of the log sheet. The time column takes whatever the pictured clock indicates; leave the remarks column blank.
5:27
